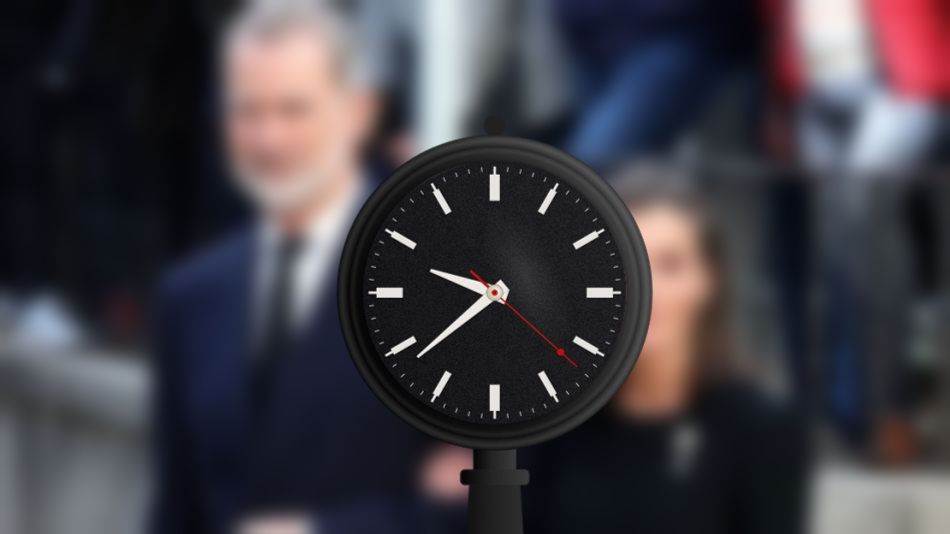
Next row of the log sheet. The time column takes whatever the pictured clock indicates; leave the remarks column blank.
9:38:22
